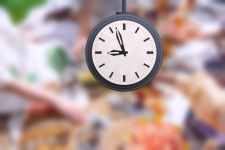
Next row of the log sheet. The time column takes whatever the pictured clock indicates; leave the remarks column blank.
8:57
